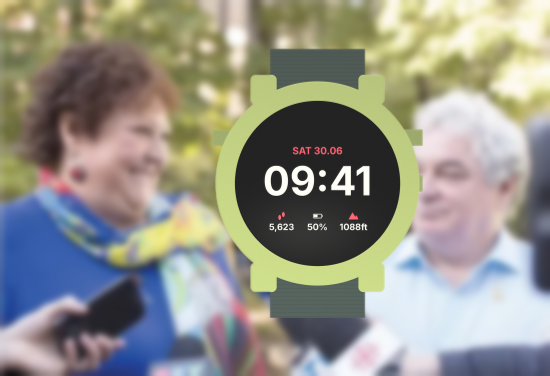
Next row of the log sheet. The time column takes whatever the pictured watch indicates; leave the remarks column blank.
9:41
